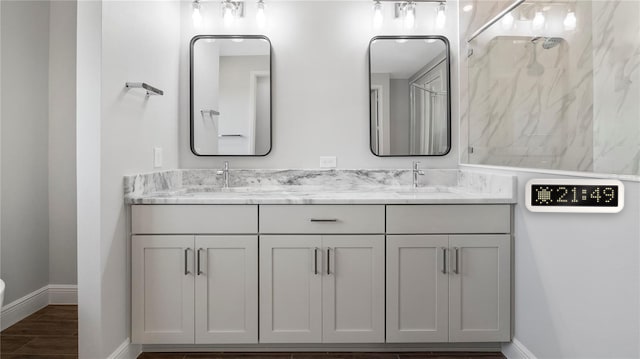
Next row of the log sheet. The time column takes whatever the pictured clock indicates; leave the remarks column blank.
21:49
